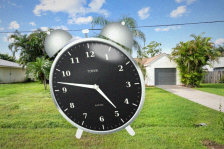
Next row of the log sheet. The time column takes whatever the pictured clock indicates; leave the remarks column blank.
4:47
